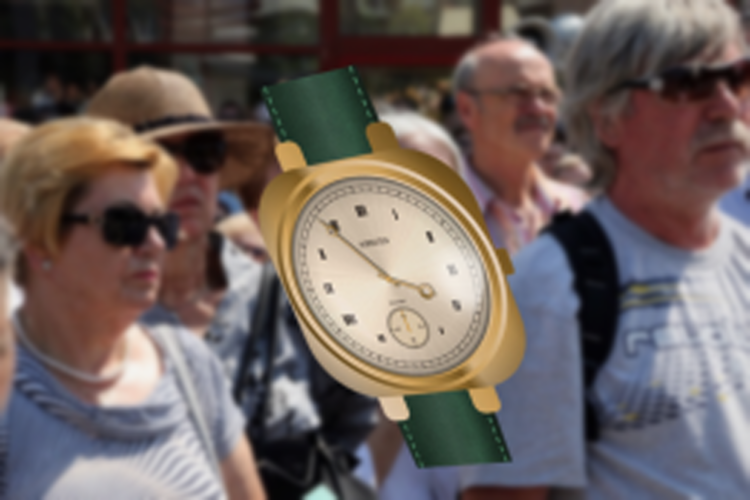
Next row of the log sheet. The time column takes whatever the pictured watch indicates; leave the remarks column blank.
3:54
